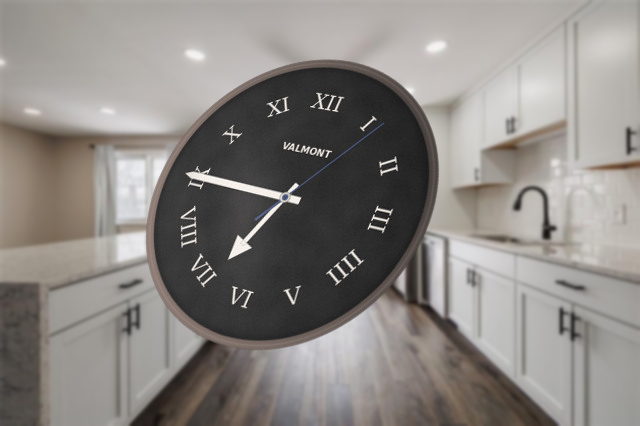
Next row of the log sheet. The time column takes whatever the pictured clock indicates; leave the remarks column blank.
6:45:06
